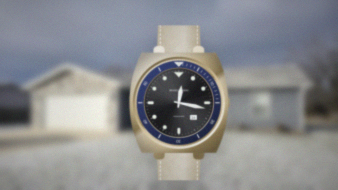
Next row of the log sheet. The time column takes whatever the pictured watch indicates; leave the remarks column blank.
12:17
